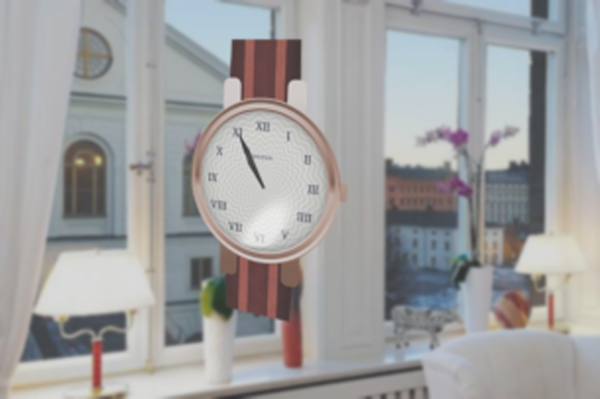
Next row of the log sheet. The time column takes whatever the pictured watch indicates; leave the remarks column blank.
10:55
